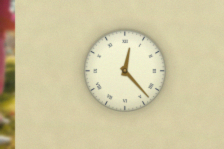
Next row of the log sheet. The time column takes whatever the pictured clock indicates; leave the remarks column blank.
12:23
